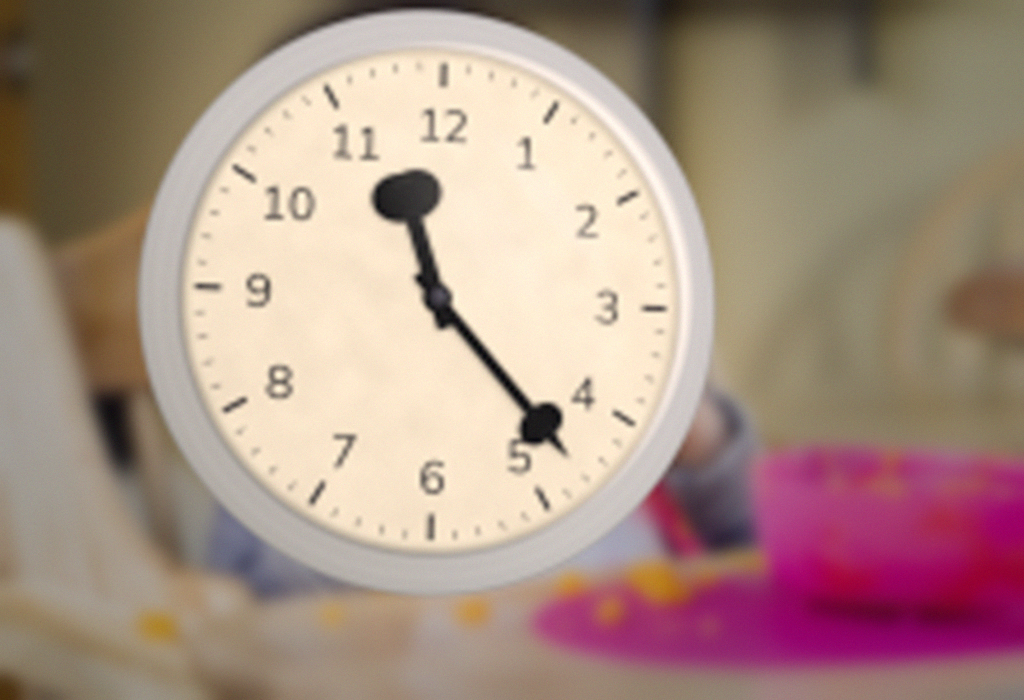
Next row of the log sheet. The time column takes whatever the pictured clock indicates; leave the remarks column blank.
11:23
